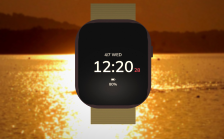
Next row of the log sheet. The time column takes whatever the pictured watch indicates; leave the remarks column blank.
12:20
